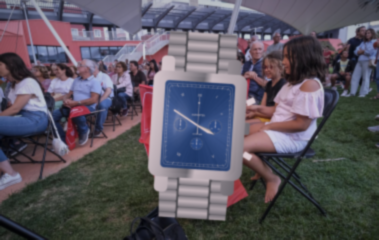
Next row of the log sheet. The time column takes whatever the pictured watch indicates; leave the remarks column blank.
3:50
